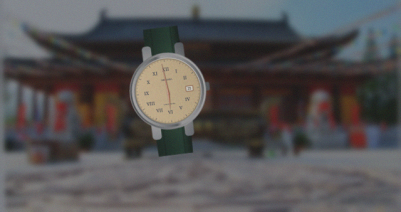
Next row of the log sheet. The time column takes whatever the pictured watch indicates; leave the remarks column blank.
5:59
